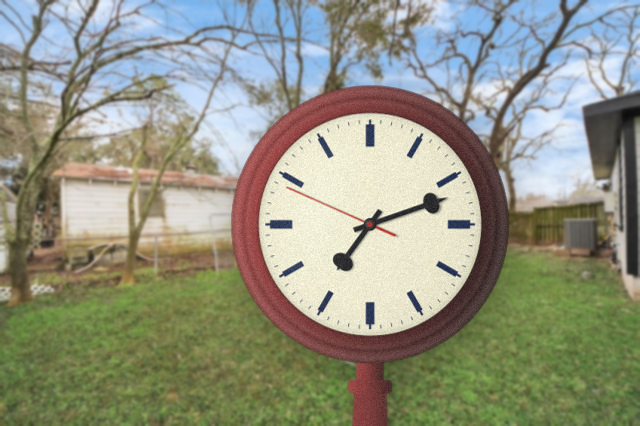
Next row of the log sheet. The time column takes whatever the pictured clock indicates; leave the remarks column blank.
7:11:49
